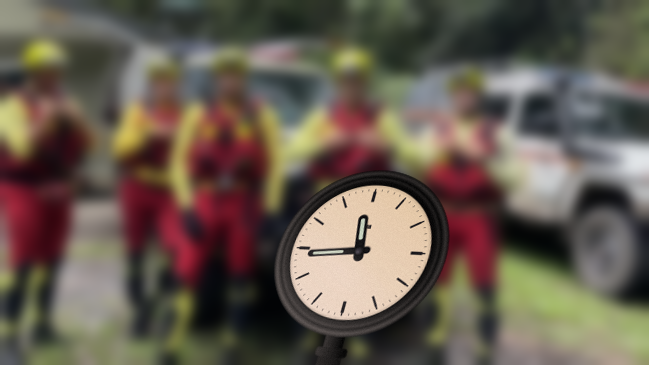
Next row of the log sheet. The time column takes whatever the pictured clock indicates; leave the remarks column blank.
11:44
